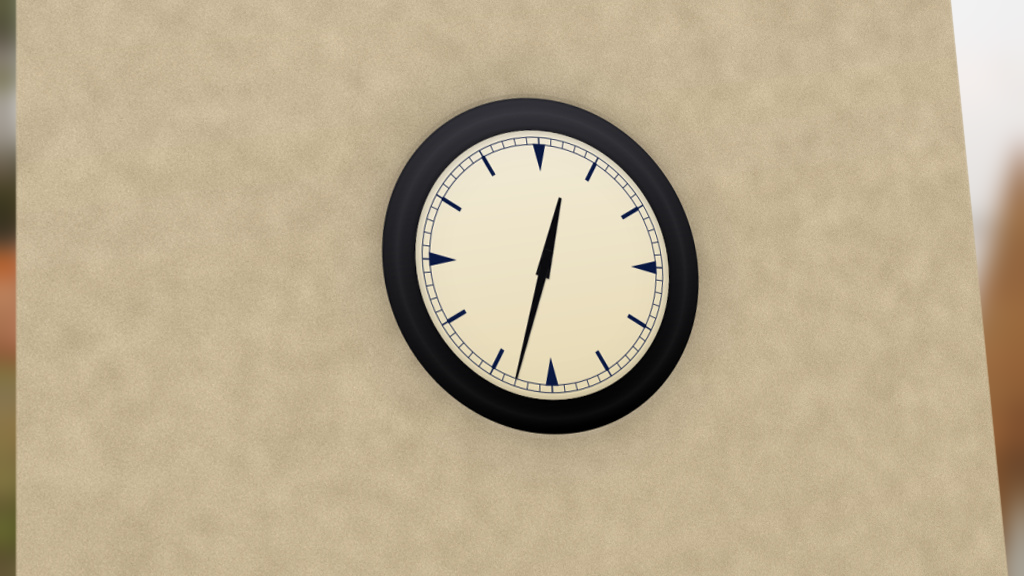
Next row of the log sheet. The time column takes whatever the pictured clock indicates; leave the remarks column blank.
12:33
